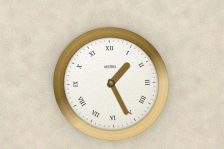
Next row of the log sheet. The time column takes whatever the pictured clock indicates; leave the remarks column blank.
1:26
